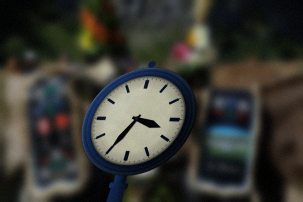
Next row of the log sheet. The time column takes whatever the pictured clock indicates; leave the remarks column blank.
3:35
